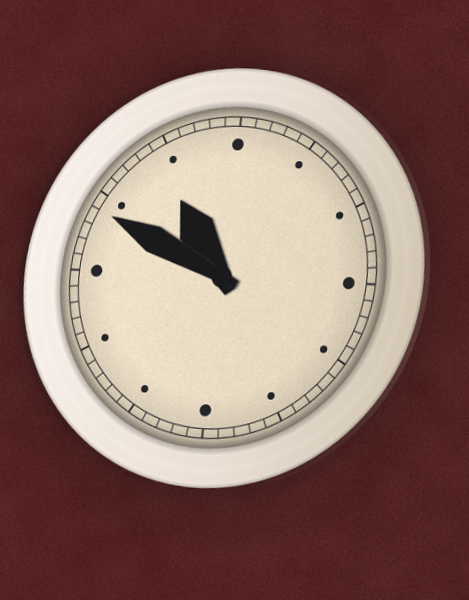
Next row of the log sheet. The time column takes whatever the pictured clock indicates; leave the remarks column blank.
10:49
